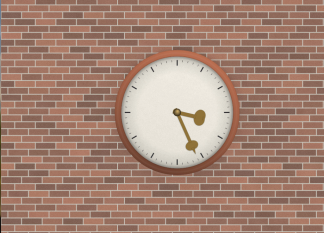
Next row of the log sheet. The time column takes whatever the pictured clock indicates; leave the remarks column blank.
3:26
